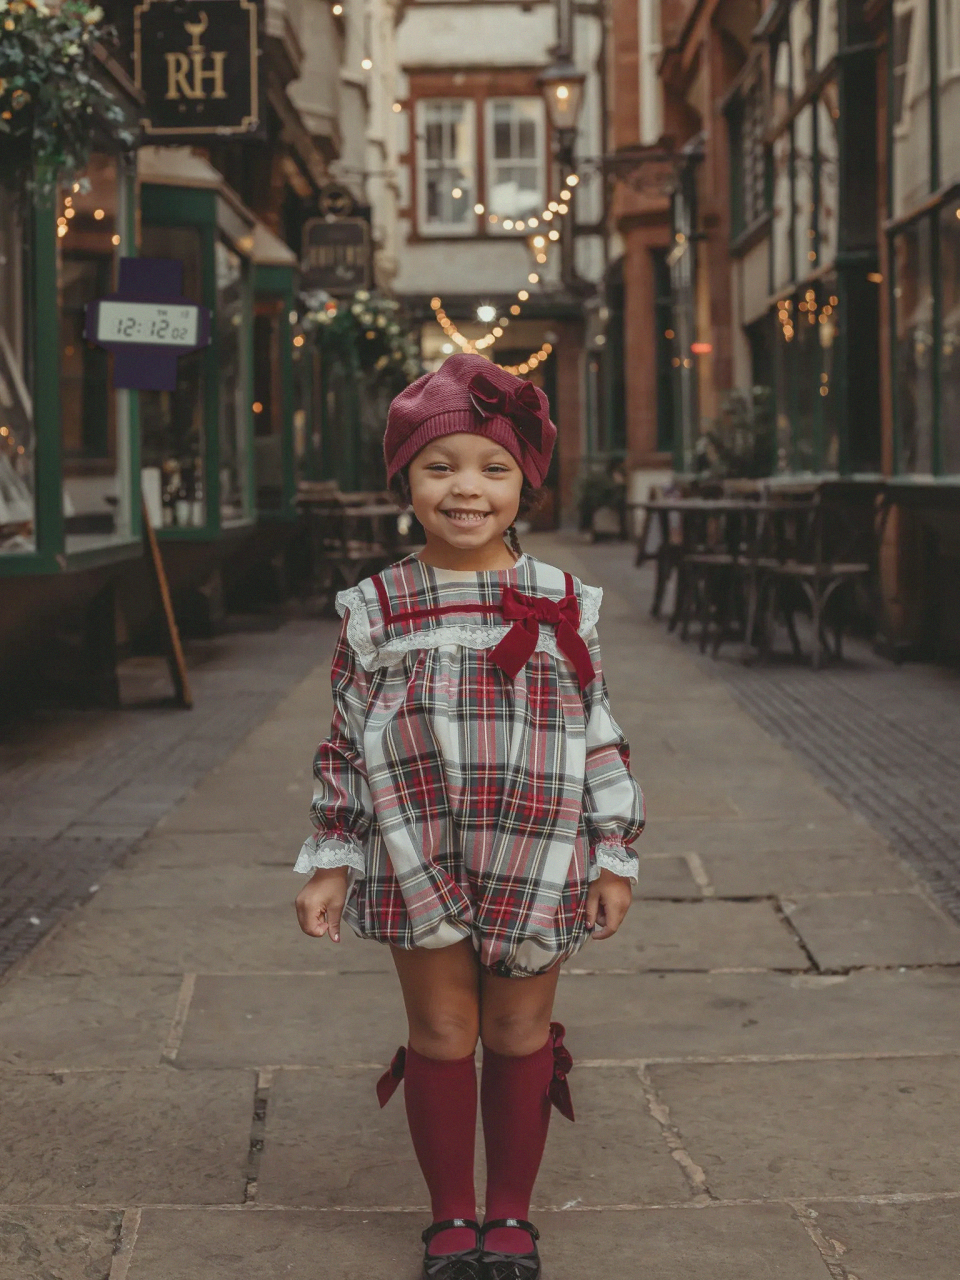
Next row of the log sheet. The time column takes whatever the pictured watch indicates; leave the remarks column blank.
12:12
